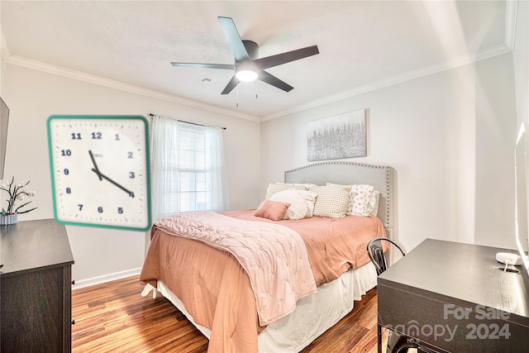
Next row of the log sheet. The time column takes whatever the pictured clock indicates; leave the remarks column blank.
11:20
